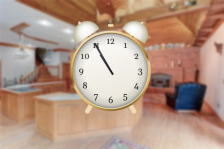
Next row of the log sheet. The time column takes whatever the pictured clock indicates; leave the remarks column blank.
10:55
